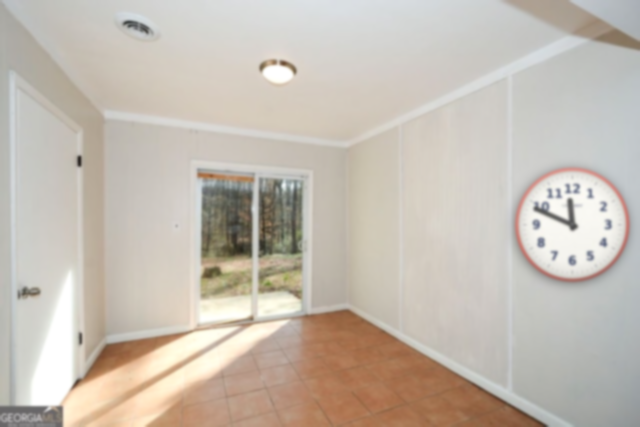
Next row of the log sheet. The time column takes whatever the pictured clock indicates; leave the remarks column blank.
11:49
